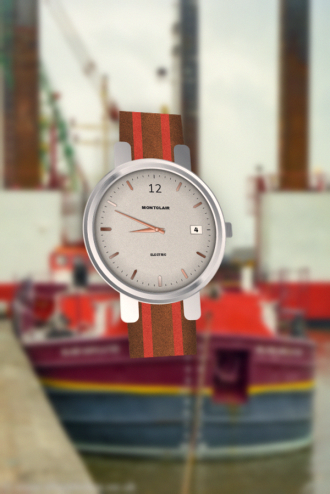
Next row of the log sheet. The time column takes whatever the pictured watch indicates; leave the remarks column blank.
8:49
